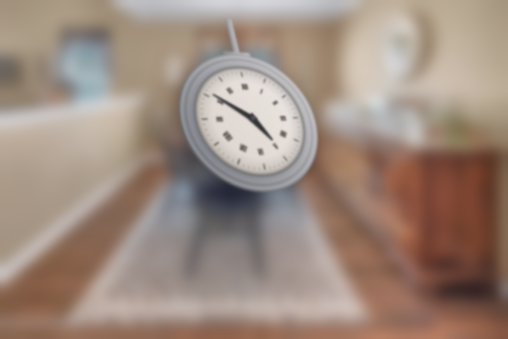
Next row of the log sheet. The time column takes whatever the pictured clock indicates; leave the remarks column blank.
4:51
